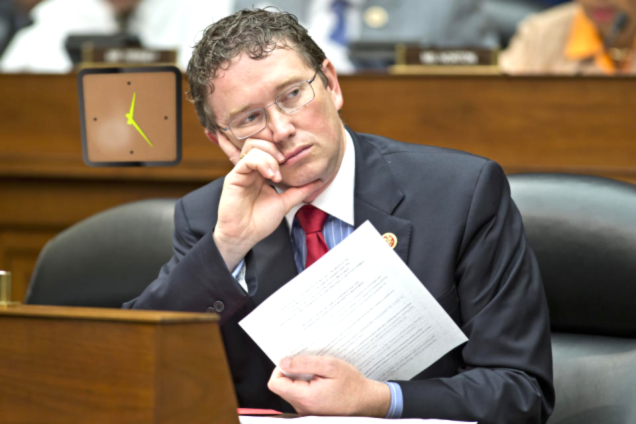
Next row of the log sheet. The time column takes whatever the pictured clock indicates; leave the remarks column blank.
12:24
